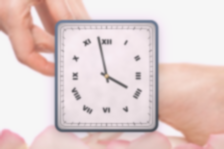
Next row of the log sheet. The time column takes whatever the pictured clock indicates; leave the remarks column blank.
3:58
